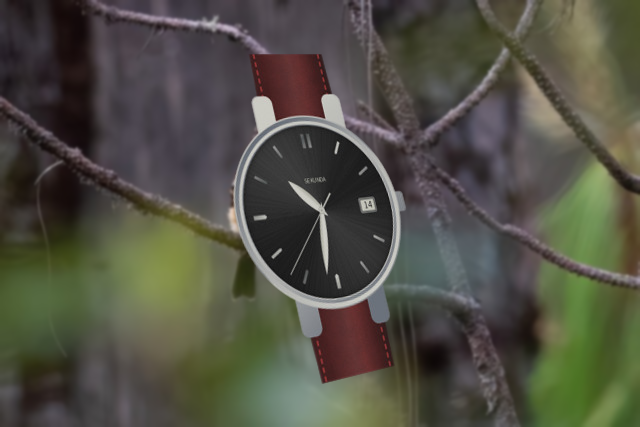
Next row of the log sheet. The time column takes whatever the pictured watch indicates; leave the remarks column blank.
10:31:37
